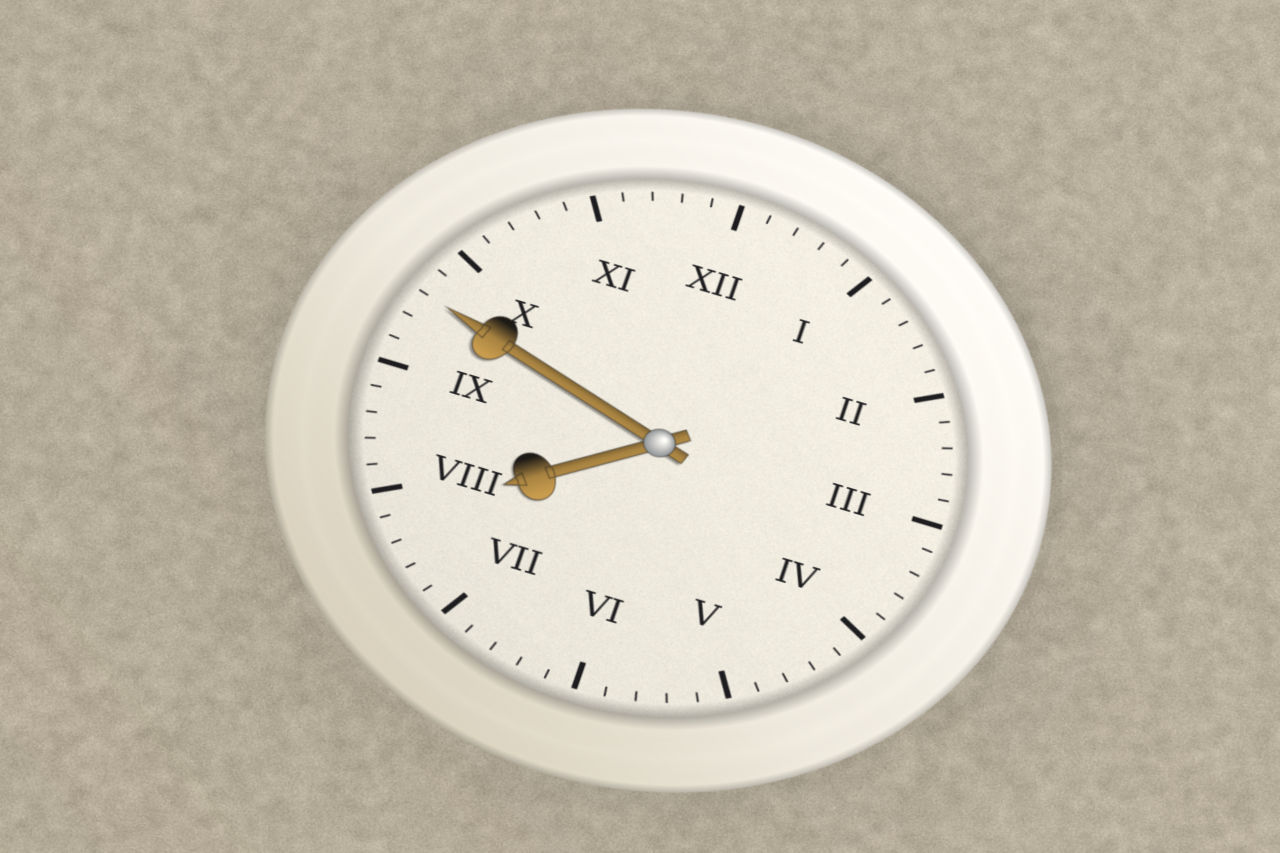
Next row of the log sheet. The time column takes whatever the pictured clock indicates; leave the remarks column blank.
7:48
